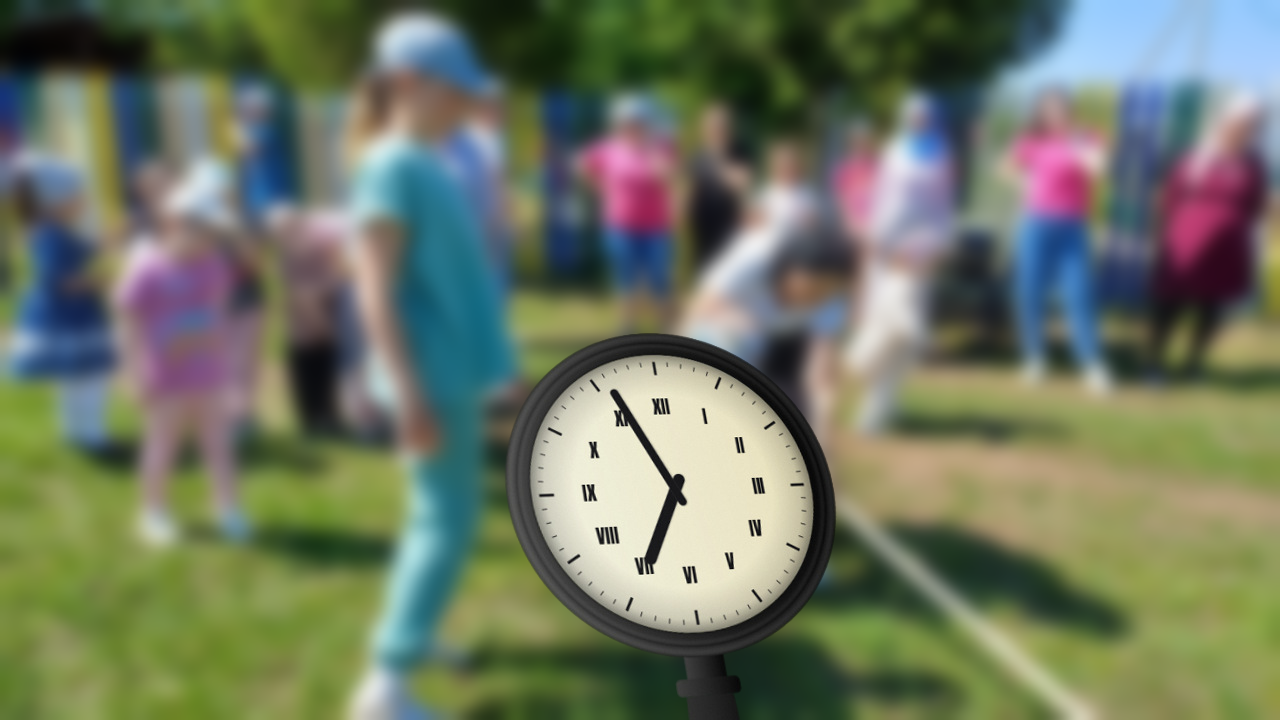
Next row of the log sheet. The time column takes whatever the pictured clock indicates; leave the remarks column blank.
6:56
